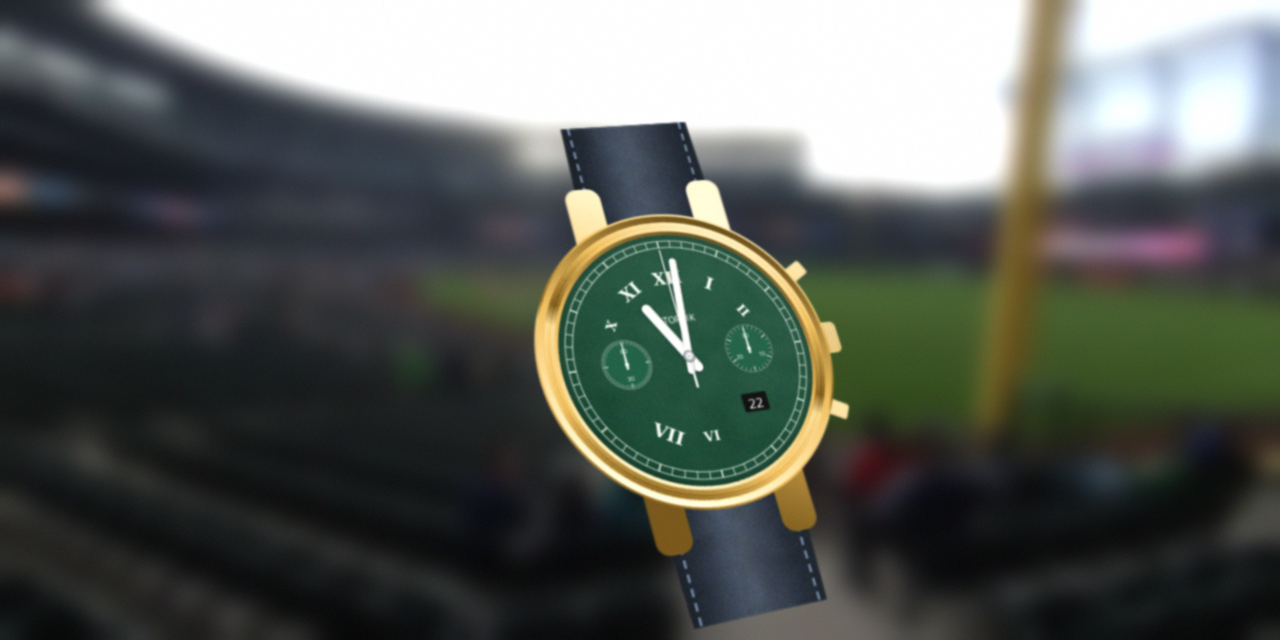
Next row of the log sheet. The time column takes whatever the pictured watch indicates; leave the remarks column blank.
11:01
